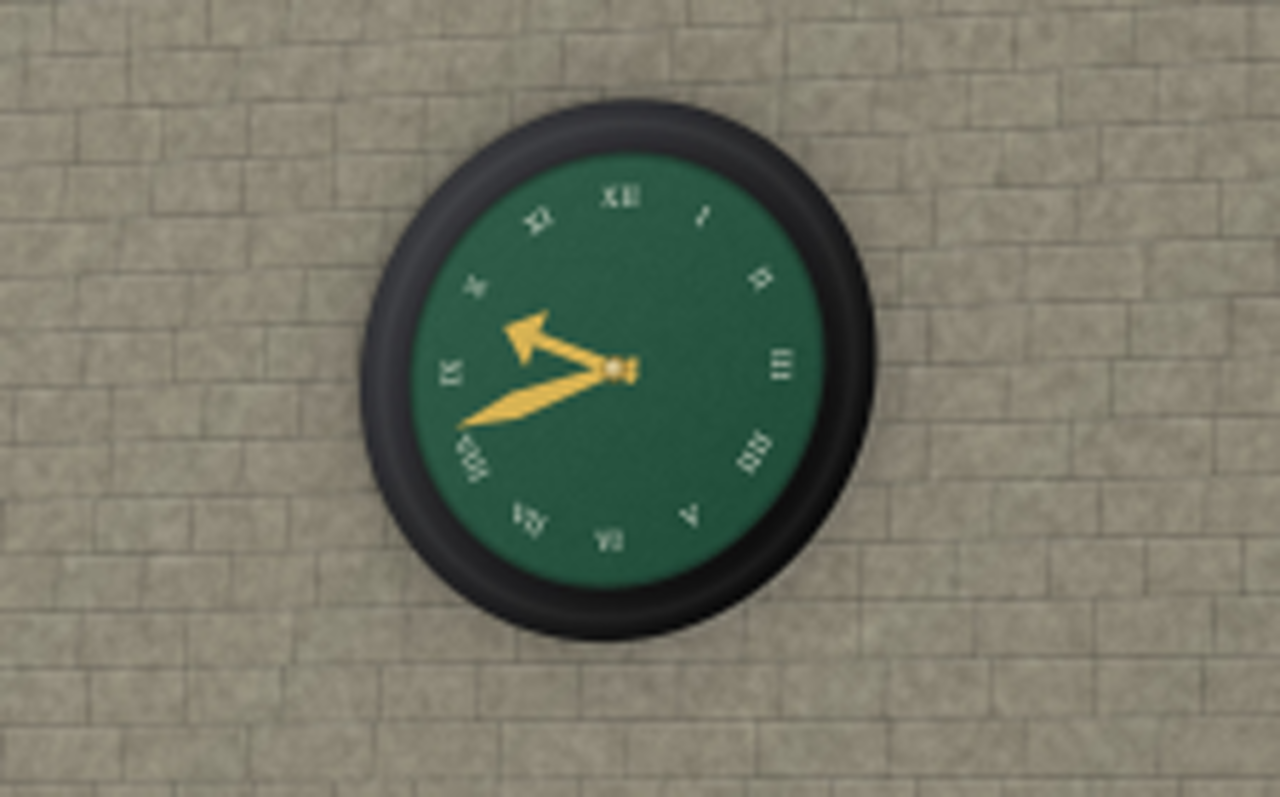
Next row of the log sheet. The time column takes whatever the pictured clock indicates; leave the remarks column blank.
9:42
